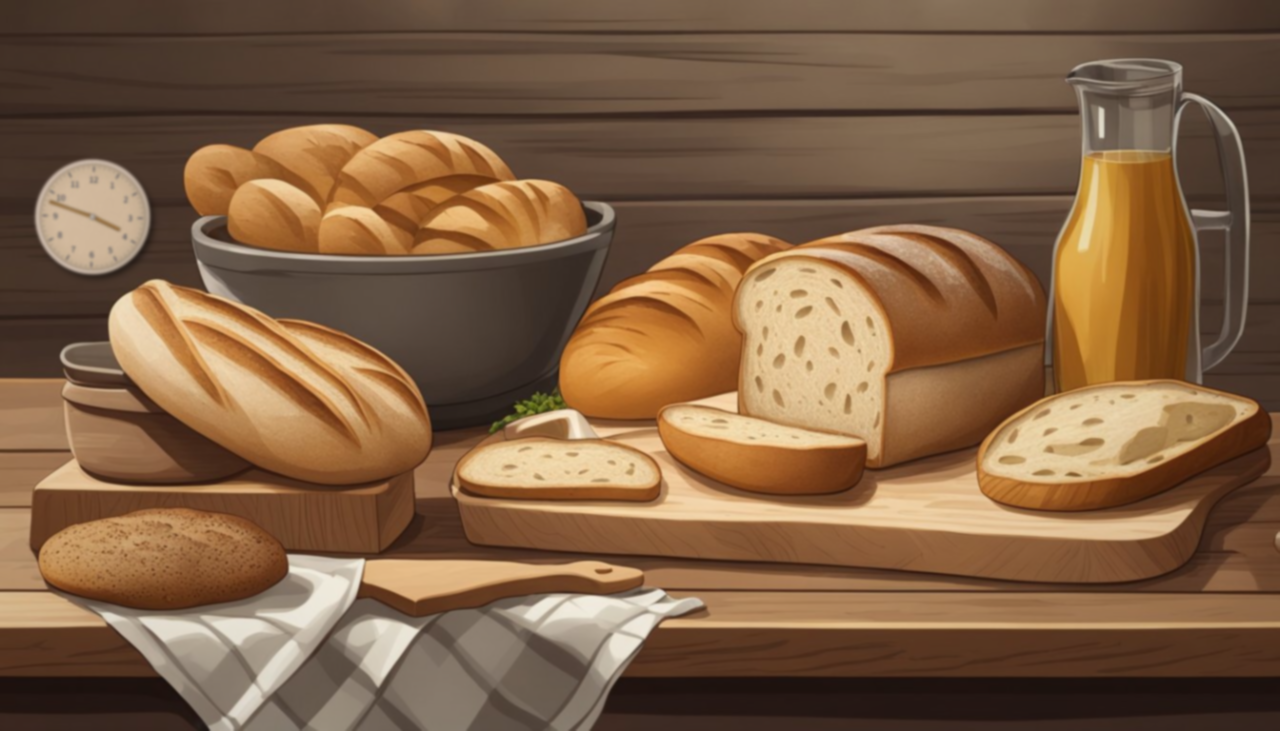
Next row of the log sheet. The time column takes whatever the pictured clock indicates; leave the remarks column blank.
3:48
